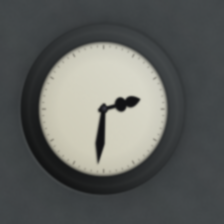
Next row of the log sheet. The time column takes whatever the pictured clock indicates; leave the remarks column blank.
2:31
